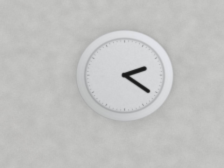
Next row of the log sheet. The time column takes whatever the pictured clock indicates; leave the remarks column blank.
2:21
